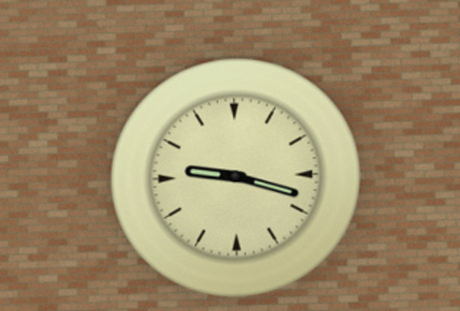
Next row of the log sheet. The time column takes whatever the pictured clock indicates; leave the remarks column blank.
9:18
